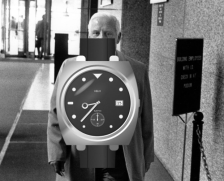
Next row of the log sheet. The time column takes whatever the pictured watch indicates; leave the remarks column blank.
8:37
